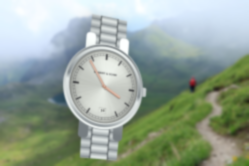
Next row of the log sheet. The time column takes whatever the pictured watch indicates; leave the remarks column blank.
3:54
